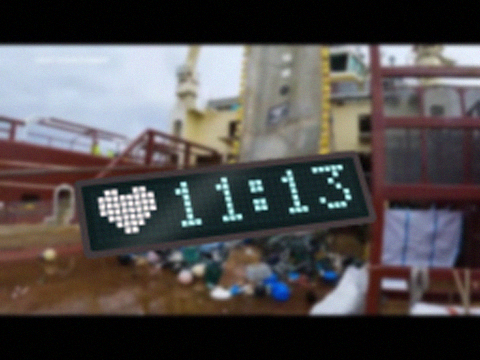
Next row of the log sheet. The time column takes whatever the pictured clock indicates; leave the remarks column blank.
11:13
